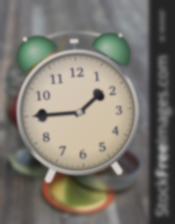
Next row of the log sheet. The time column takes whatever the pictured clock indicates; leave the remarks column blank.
1:45
